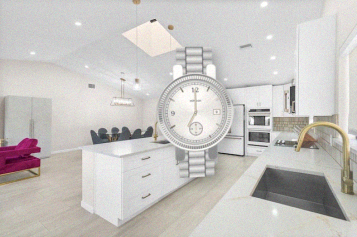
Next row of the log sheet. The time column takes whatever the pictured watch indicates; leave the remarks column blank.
7:00
